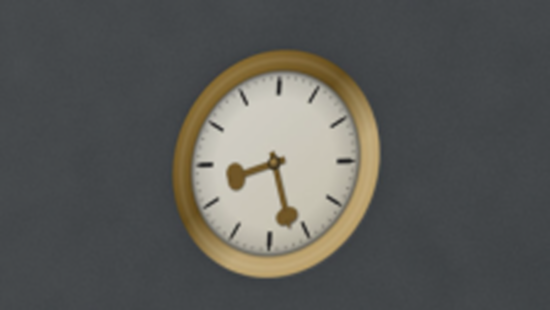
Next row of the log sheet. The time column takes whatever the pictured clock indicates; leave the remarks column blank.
8:27
